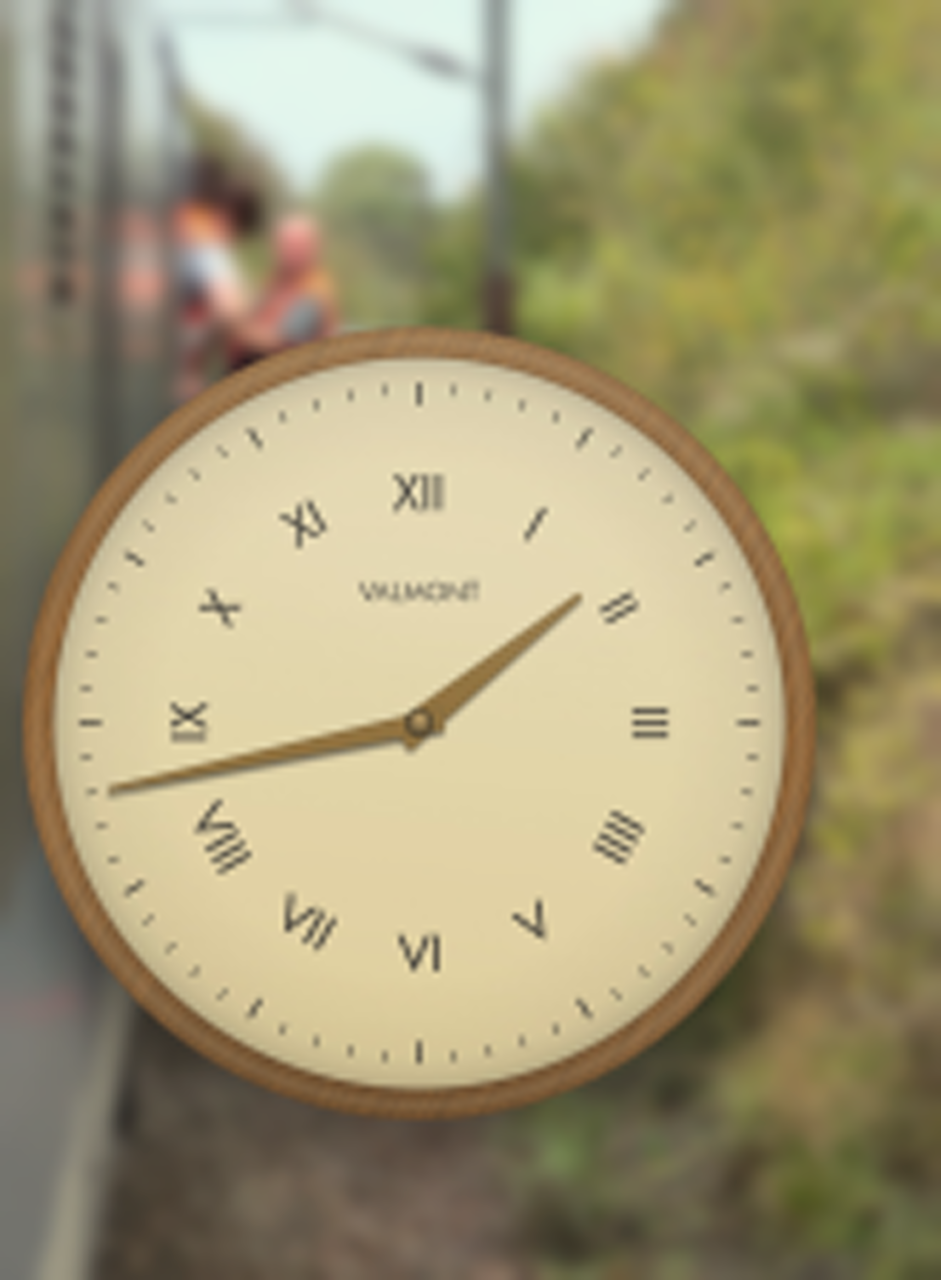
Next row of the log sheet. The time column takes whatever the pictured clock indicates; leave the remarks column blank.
1:43
